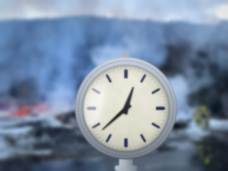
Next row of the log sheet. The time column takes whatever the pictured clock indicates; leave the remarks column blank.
12:38
